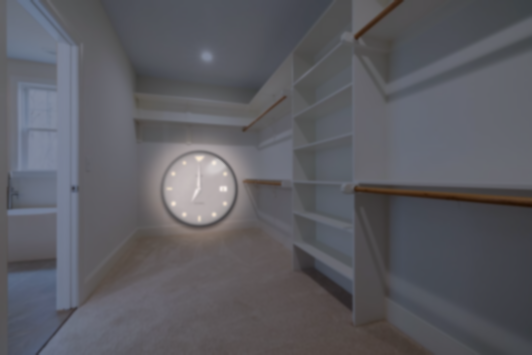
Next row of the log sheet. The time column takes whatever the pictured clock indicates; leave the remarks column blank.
7:00
